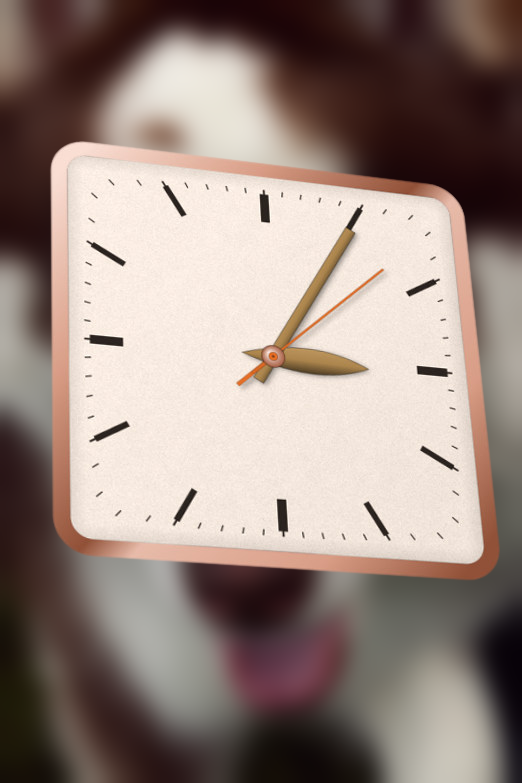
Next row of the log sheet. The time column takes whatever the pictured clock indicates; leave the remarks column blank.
3:05:08
